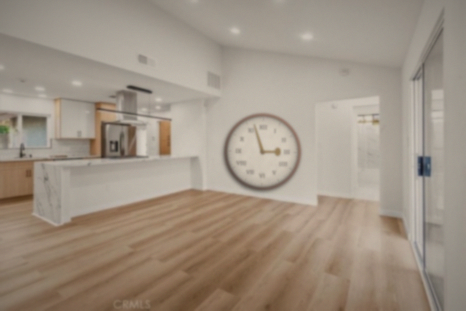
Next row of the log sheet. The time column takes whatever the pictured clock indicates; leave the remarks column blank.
2:57
